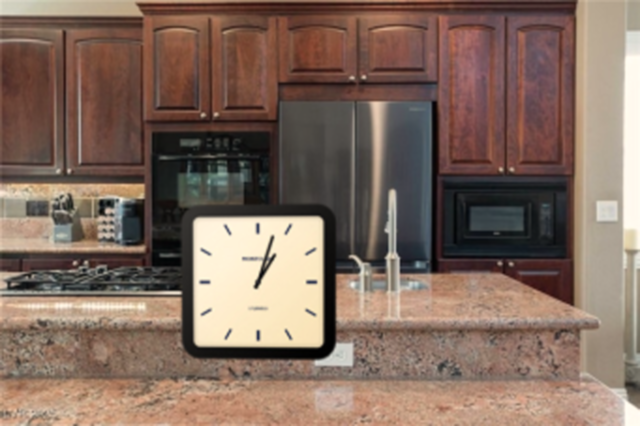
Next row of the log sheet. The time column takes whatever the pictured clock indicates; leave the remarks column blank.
1:03
